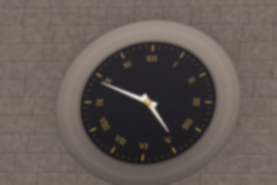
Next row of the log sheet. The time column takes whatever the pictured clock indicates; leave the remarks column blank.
4:49
